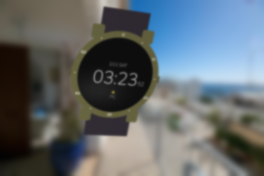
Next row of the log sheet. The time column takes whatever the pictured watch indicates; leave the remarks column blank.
3:23
